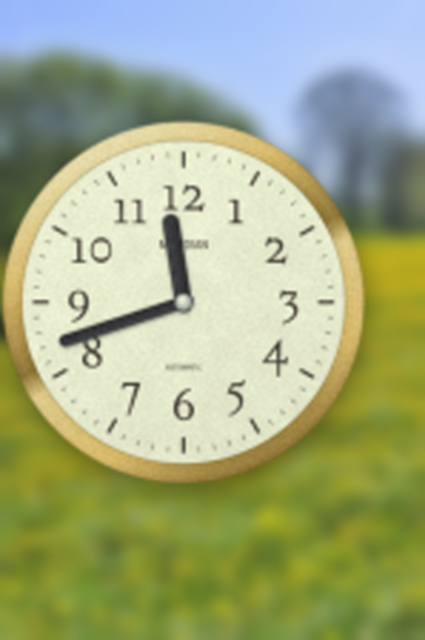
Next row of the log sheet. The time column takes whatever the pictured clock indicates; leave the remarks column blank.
11:42
